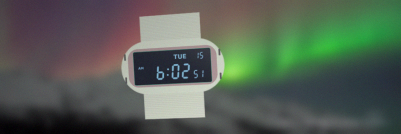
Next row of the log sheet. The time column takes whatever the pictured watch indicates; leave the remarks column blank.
6:02:51
